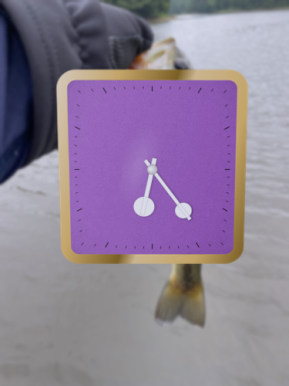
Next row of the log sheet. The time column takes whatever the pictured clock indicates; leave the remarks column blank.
6:24
